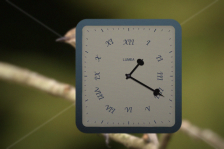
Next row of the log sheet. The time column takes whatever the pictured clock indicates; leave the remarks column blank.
1:20
